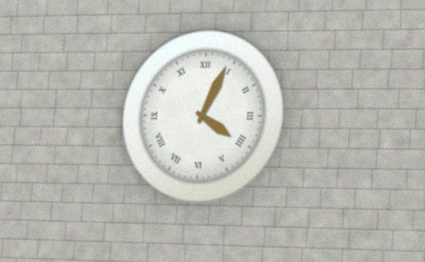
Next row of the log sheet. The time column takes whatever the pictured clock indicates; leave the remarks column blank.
4:04
